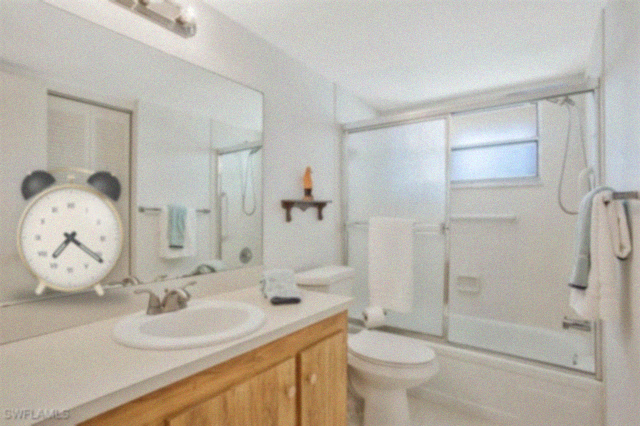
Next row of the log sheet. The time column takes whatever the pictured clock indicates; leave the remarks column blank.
7:21
